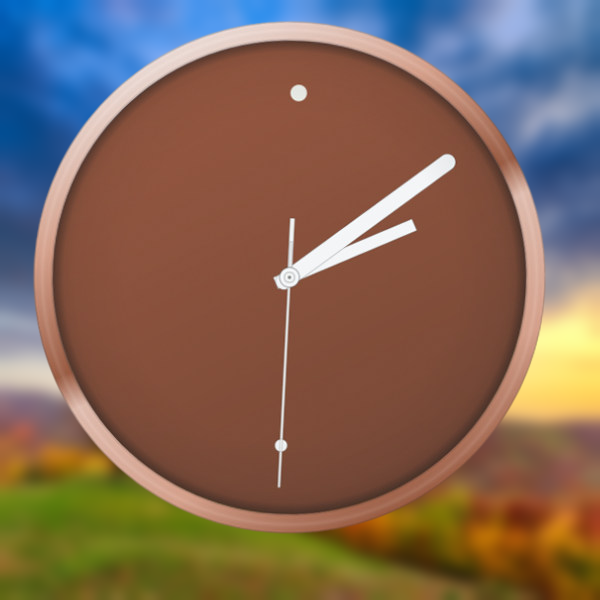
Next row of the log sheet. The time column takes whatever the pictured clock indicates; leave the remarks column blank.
2:08:30
